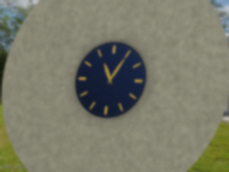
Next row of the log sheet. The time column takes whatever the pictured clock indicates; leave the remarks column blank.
11:05
